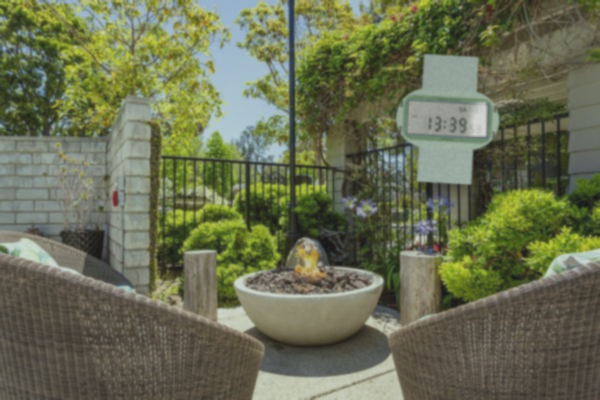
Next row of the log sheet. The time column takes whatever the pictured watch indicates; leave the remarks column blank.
13:39
